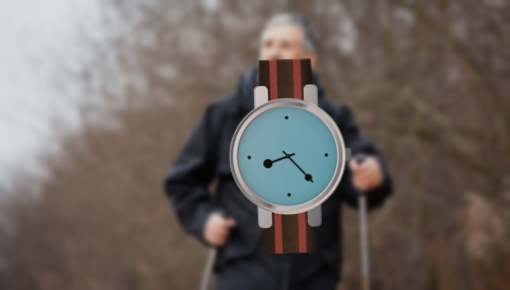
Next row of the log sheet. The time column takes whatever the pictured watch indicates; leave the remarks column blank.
8:23
